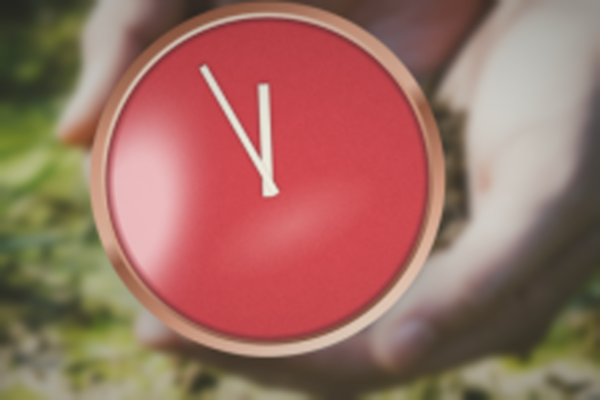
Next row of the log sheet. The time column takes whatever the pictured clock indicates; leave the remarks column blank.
11:55
